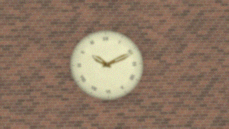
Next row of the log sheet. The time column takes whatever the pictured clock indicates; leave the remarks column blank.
10:11
